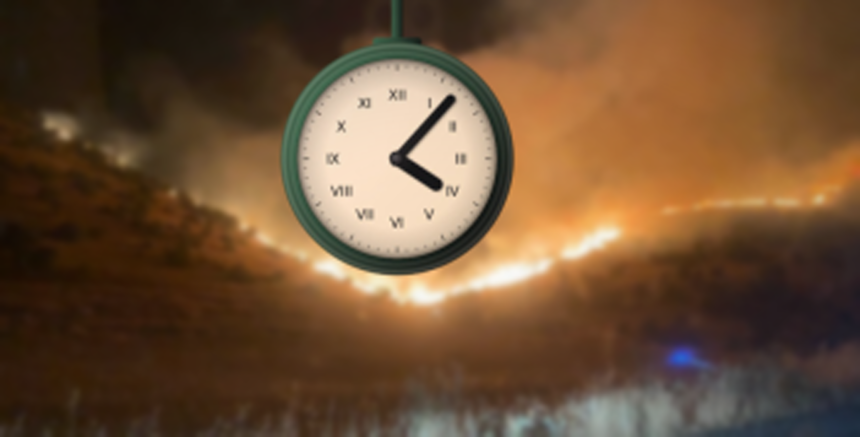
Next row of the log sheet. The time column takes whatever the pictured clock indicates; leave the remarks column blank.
4:07
